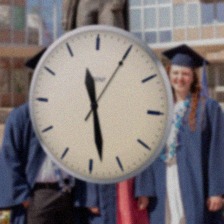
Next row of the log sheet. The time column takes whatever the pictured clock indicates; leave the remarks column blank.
11:28:05
